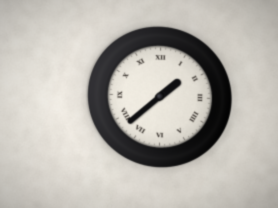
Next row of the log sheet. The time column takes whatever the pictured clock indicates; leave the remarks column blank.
1:38
